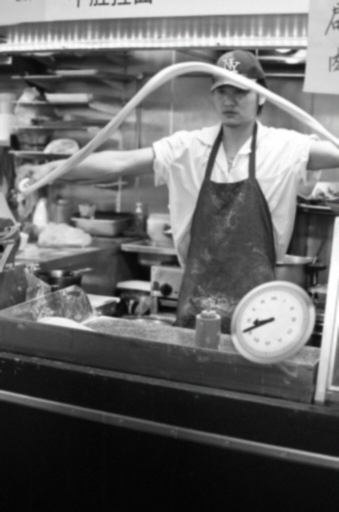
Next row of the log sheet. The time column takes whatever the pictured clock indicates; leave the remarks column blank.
8:41
